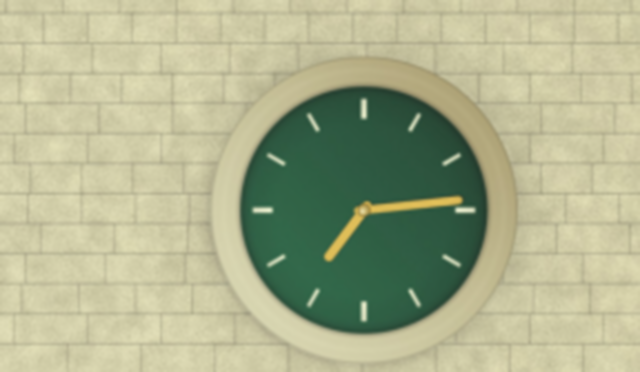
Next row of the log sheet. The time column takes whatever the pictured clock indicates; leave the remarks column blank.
7:14
